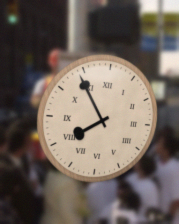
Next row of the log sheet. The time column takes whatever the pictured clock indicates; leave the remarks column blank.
7:54
